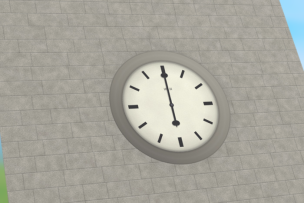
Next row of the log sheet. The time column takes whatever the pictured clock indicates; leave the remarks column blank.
6:00
